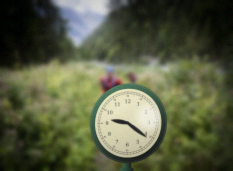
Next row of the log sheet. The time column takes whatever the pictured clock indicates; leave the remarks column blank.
9:21
